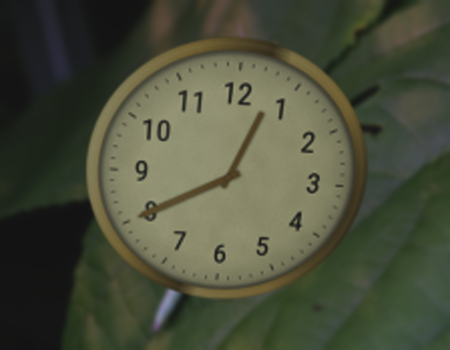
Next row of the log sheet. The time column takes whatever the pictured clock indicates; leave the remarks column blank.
12:40
